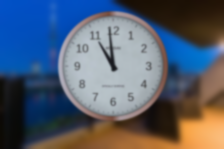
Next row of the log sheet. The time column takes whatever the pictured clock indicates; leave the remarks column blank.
10:59
